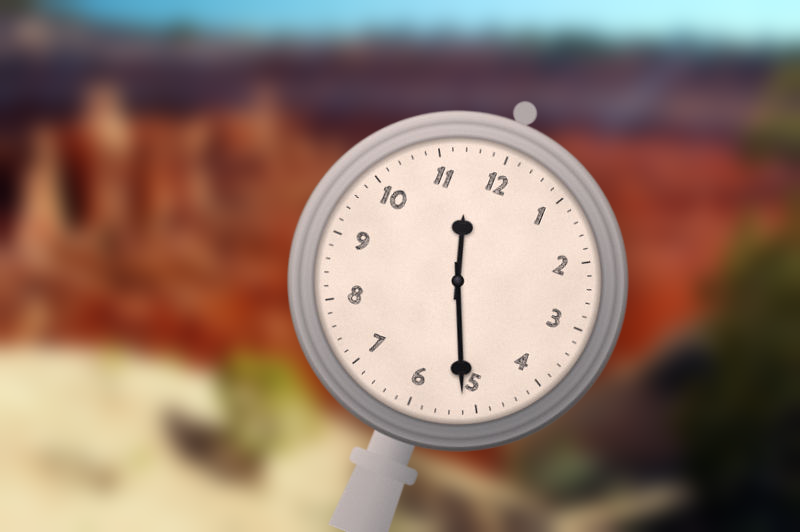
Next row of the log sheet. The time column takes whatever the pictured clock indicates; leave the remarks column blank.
11:26
